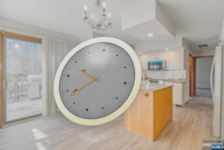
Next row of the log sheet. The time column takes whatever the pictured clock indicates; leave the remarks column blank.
9:38
